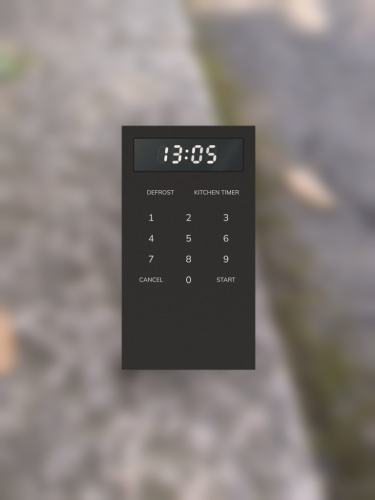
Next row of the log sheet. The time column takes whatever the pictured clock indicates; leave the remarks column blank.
13:05
